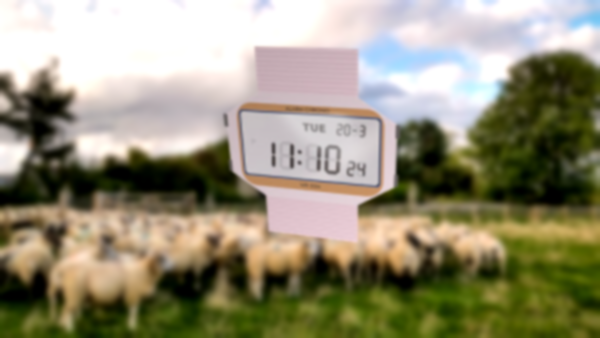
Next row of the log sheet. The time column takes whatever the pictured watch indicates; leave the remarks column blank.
11:10
